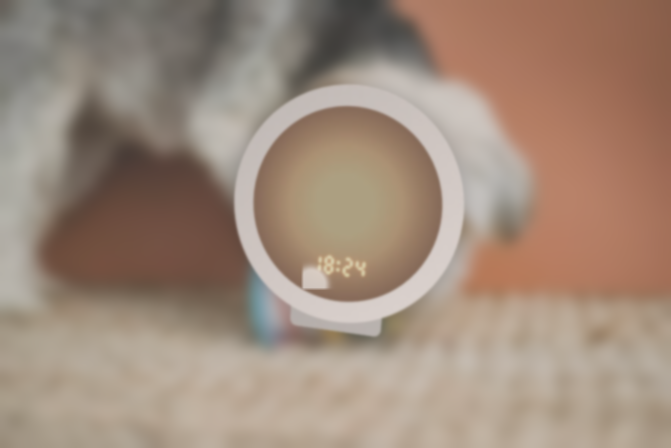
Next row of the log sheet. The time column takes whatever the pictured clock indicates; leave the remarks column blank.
18:24
